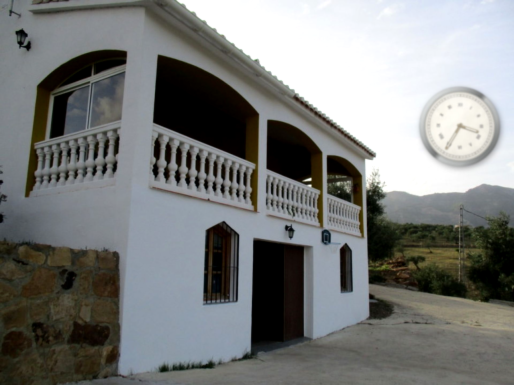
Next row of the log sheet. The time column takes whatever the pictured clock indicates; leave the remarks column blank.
3:35
